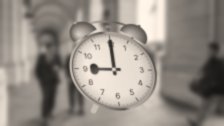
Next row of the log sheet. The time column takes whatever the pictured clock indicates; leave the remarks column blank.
9:00
